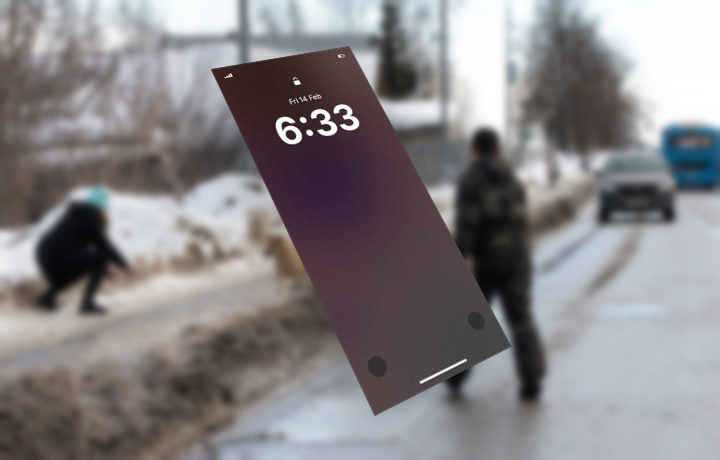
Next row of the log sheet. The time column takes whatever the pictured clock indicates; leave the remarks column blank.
6:33
